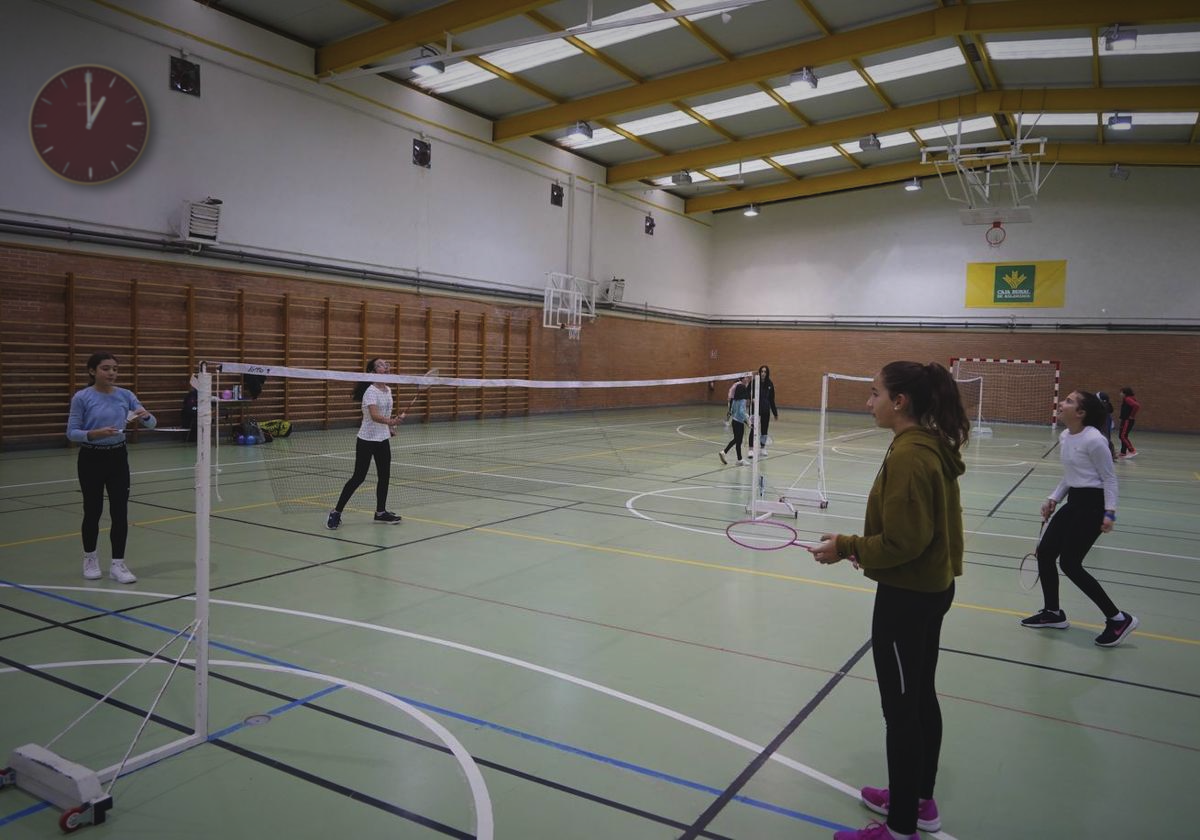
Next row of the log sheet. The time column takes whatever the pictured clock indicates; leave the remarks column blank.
1:00
